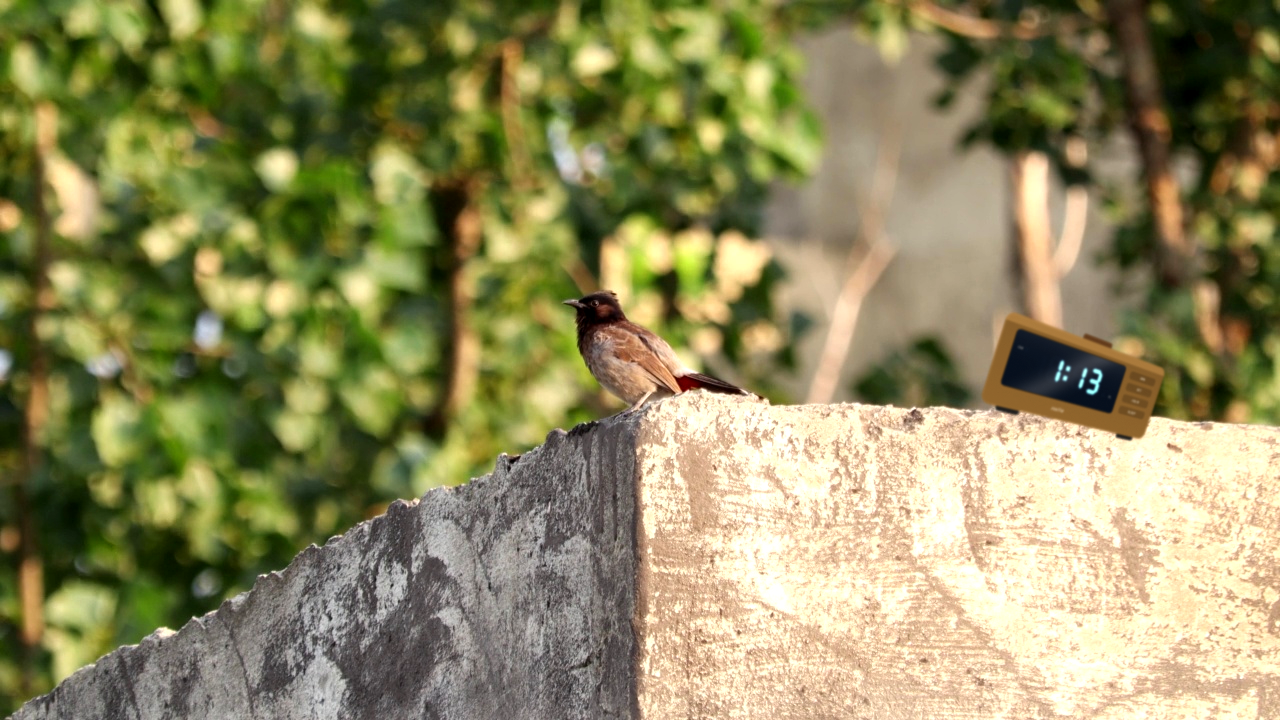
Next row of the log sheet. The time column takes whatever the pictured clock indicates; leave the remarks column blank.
1:13
